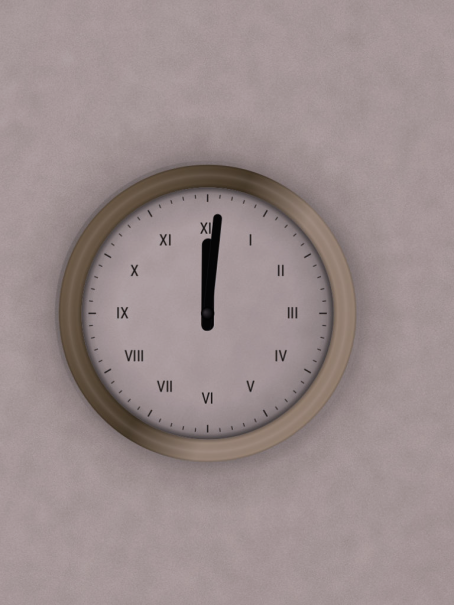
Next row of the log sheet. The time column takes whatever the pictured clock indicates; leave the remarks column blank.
12:01
